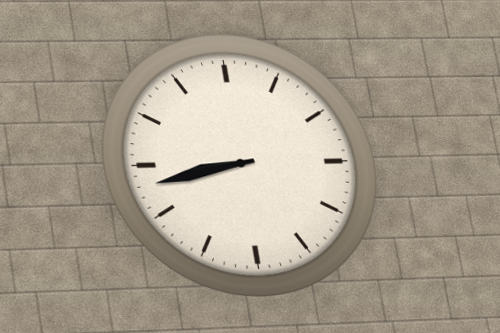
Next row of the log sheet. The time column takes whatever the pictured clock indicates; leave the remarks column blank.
8:43
